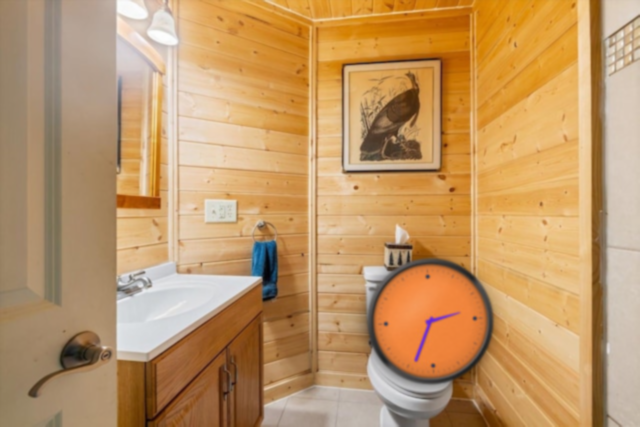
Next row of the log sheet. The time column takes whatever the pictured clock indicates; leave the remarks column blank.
2:34
